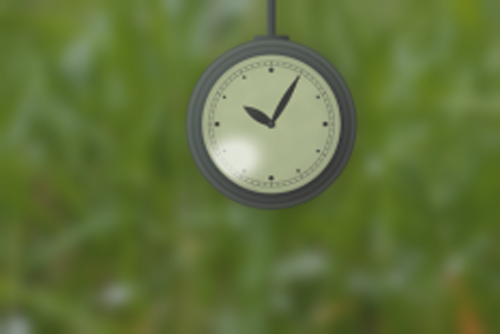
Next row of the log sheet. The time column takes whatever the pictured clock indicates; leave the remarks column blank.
10:05
